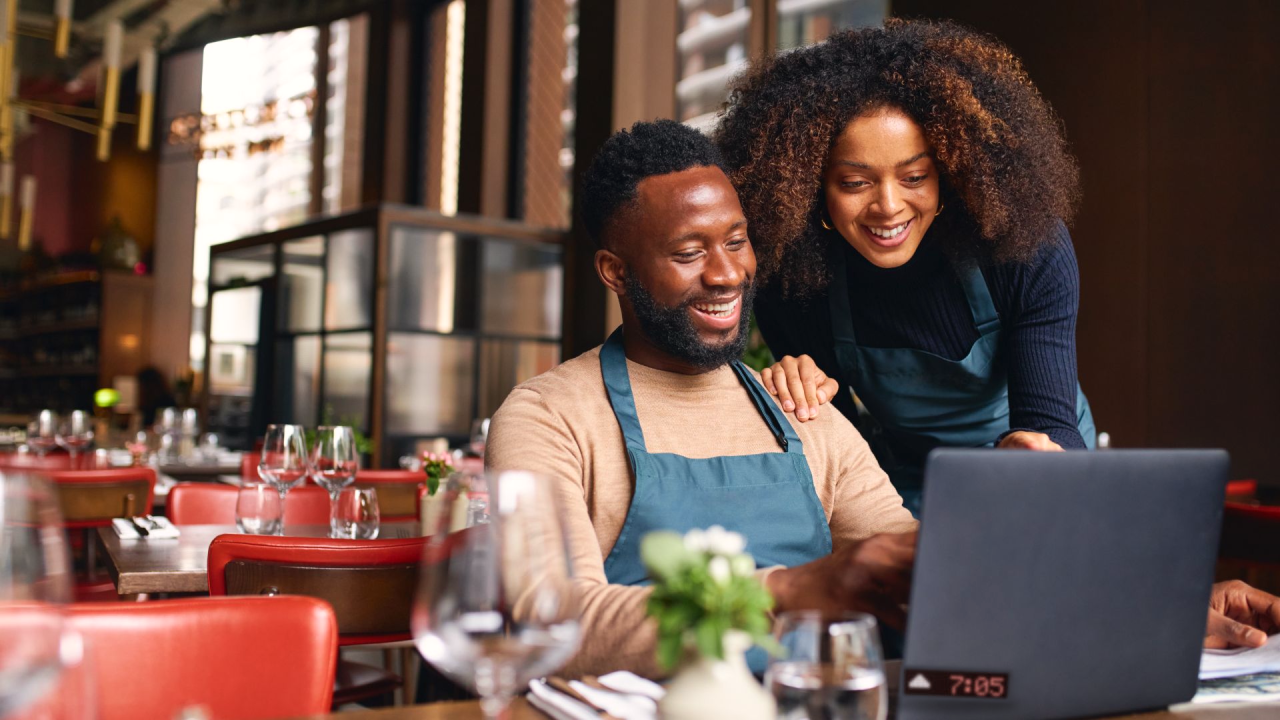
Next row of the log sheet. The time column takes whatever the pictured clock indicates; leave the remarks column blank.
7:05
